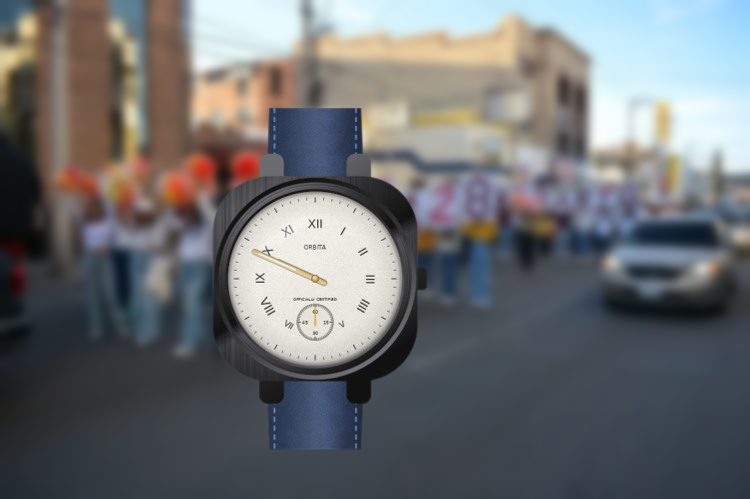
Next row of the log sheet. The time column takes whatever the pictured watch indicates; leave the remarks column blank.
9:49
